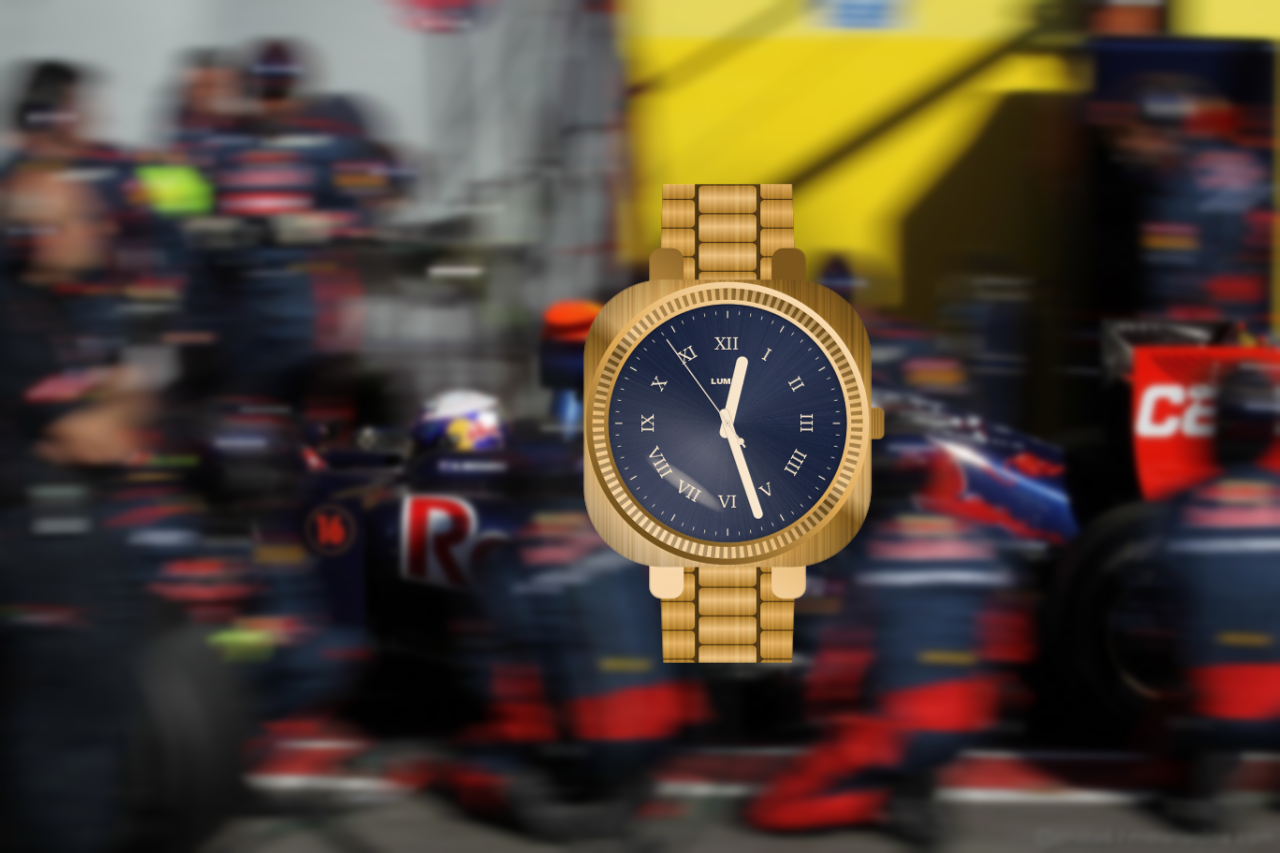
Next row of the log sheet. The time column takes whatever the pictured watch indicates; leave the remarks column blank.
12:26:54
